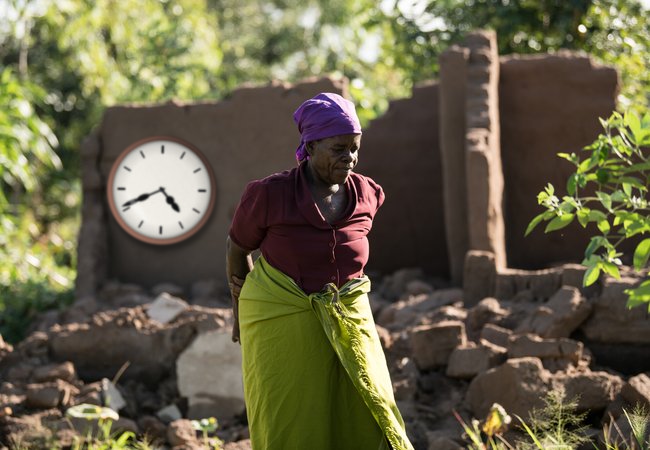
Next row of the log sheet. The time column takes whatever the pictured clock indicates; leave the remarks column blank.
4:41
